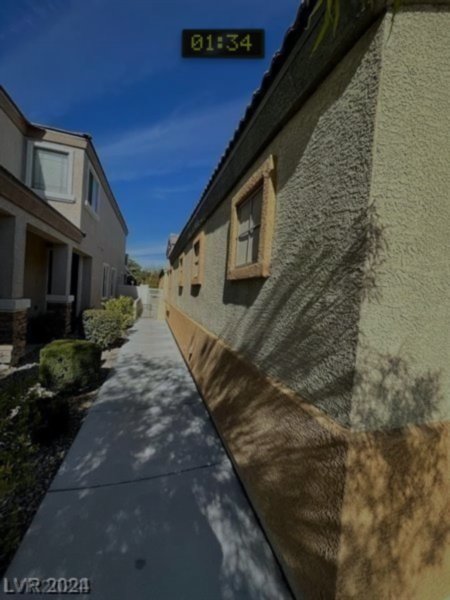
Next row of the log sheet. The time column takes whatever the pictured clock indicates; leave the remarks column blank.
1:34
